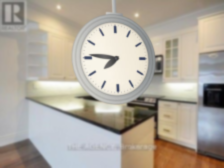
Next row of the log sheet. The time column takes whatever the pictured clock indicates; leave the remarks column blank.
7:46
